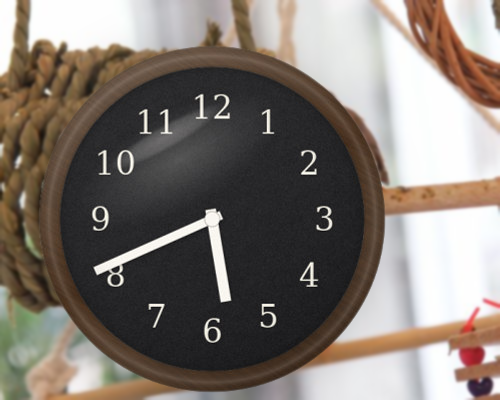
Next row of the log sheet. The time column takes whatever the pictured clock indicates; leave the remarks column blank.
5:41
